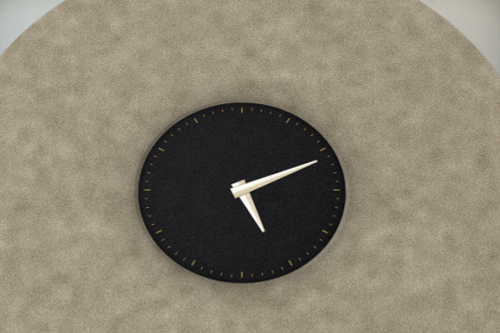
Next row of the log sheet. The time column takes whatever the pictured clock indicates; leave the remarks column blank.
5:11
